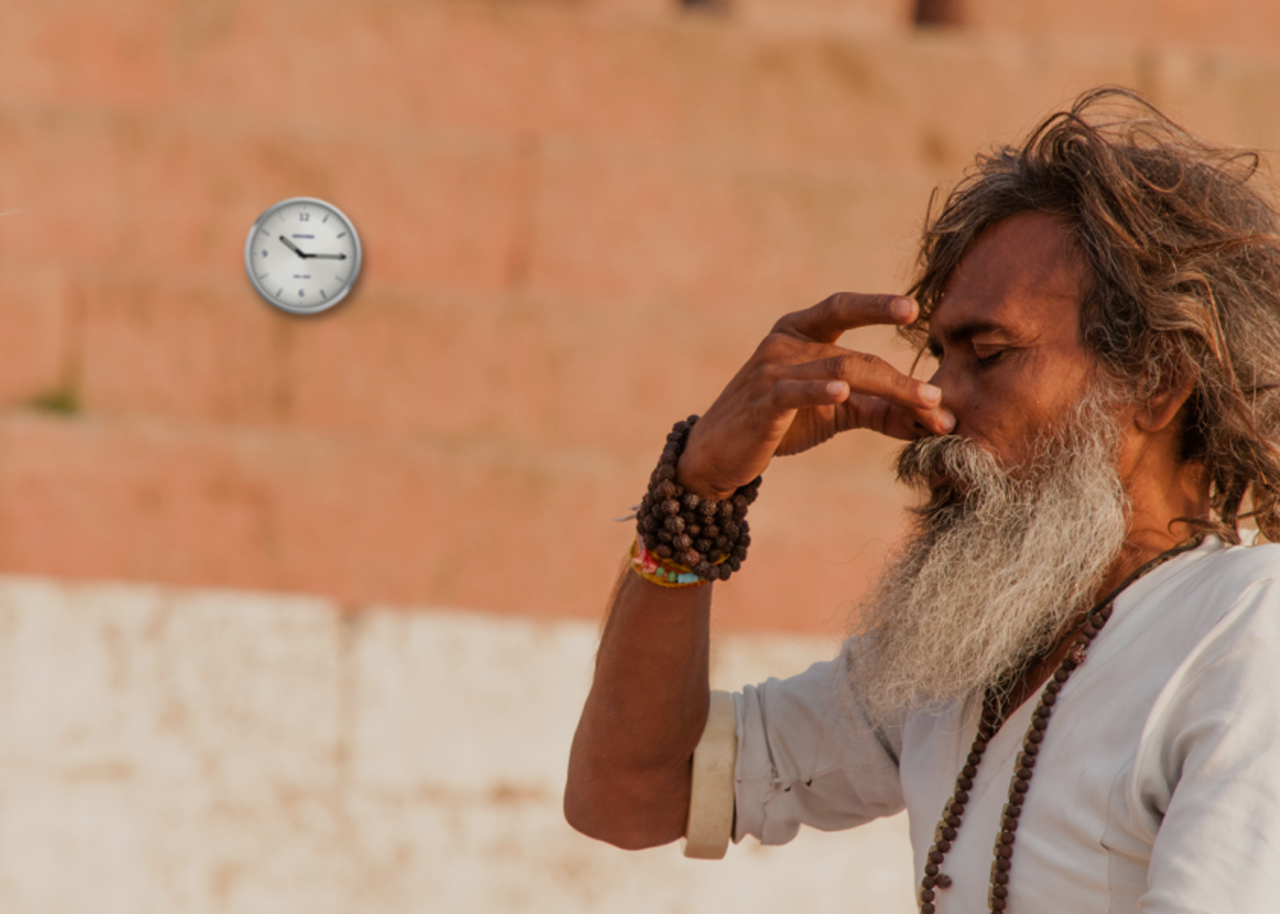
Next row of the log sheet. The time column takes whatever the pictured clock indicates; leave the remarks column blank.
10:15
